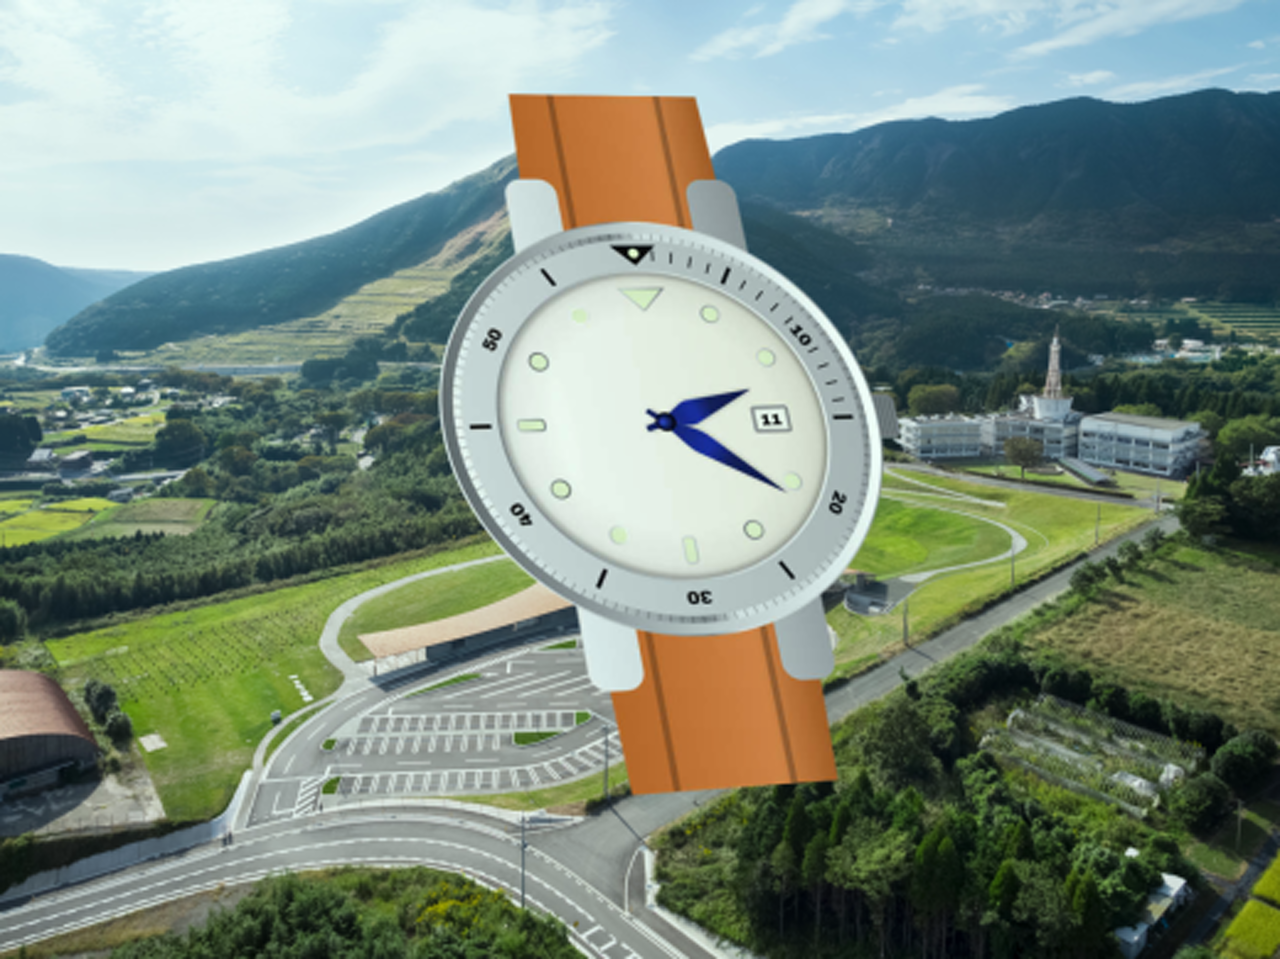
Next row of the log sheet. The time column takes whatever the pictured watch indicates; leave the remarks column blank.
2:21
